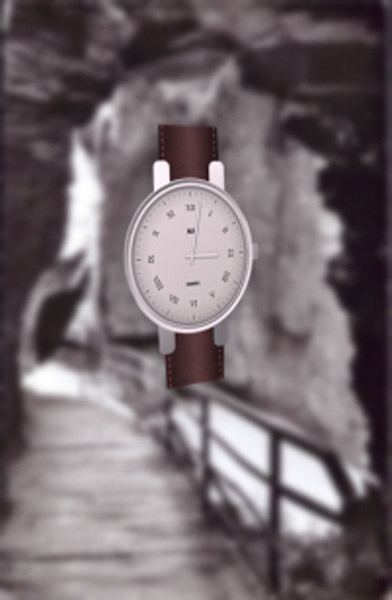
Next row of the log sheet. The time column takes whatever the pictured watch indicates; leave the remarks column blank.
3:02
